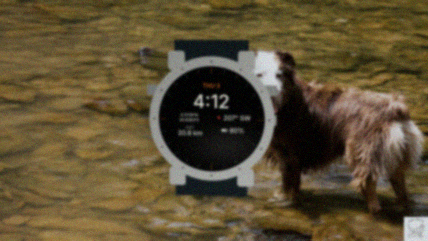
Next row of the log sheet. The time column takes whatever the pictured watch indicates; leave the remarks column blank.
4:12
